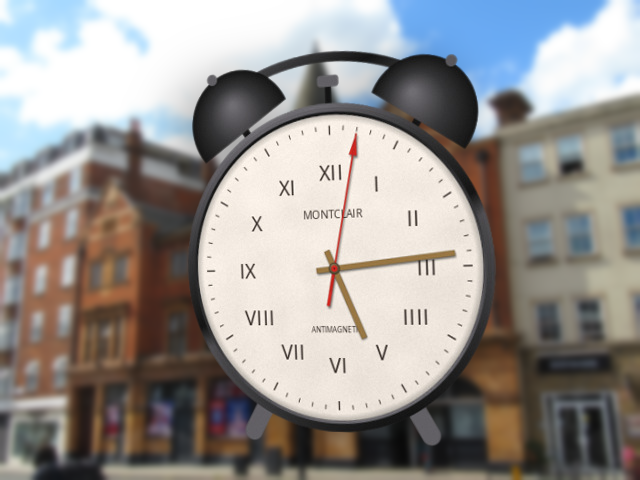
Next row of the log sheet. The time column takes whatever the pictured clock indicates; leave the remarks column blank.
5:14:02
